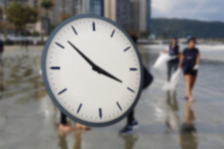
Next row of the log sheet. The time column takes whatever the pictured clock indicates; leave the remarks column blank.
3:52
